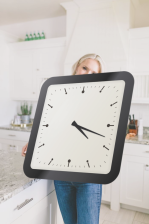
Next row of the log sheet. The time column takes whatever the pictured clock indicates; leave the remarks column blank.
4:18
